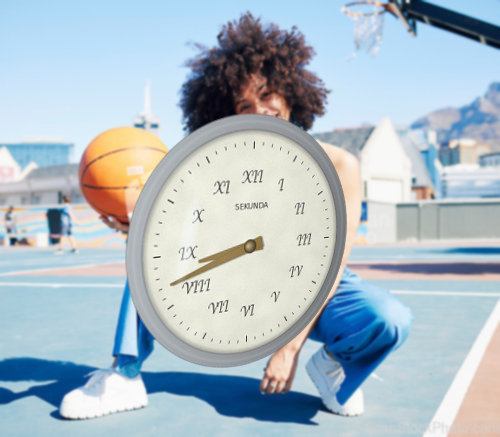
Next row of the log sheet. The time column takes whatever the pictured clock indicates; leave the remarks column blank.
8:42
